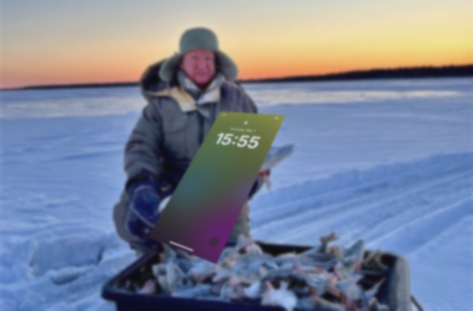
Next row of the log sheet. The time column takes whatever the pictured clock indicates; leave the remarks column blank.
15:55
